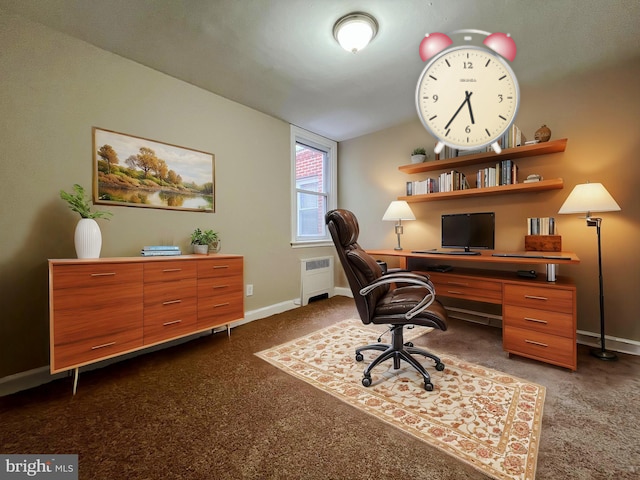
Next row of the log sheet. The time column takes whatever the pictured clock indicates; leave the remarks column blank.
5:36
